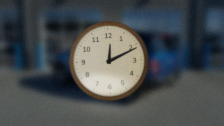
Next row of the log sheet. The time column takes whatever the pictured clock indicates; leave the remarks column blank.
12:11
